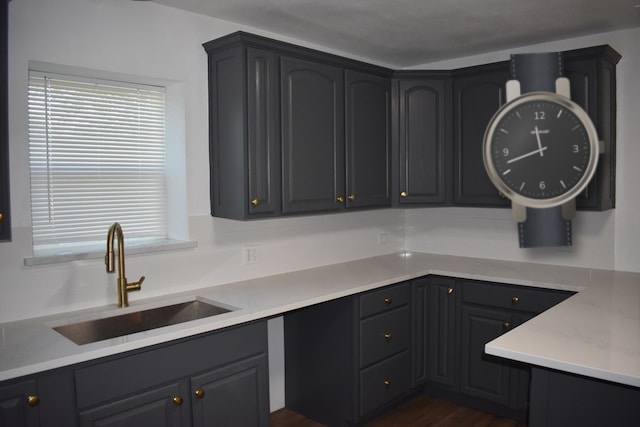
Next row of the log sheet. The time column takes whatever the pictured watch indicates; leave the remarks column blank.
11:42
